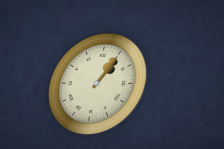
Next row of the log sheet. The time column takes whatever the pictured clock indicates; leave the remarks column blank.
1:05
